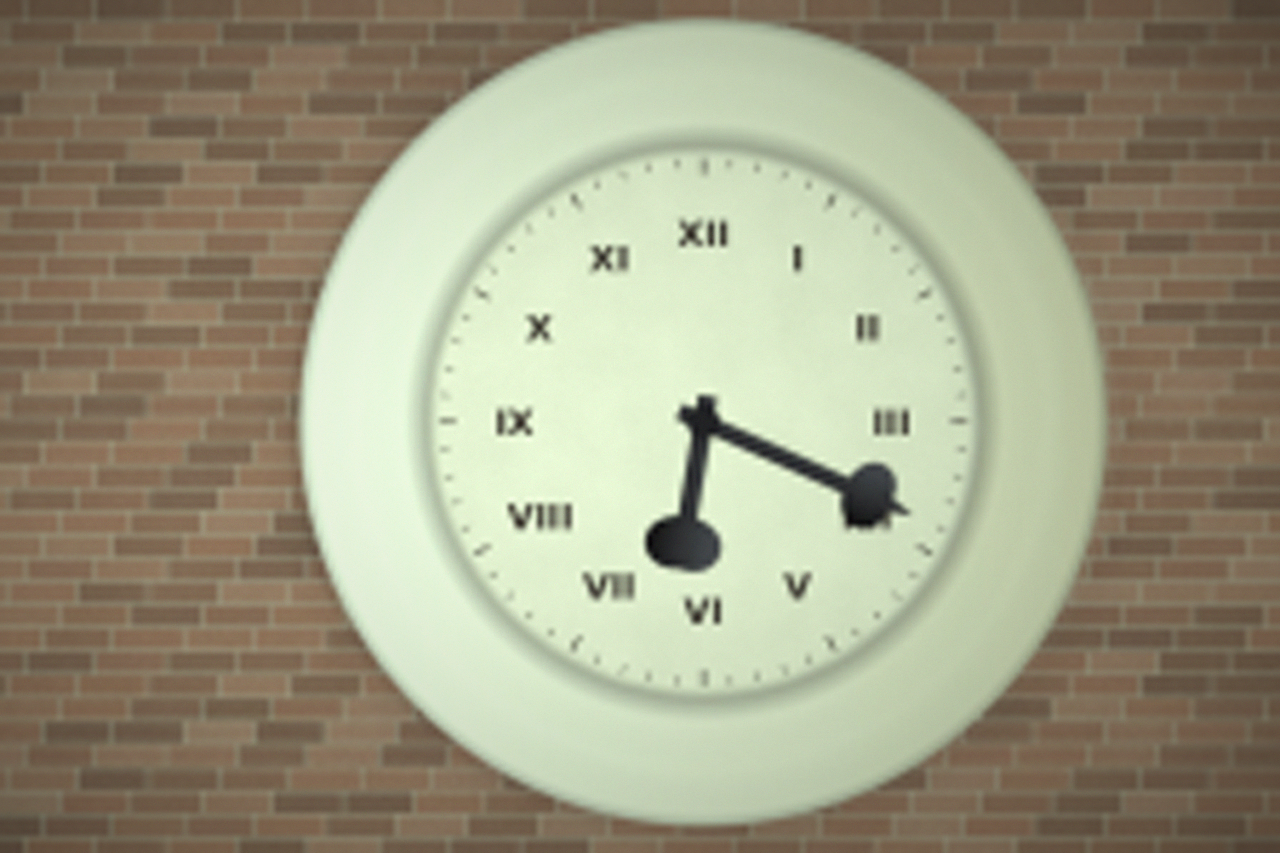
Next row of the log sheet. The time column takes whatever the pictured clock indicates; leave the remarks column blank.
6:19
